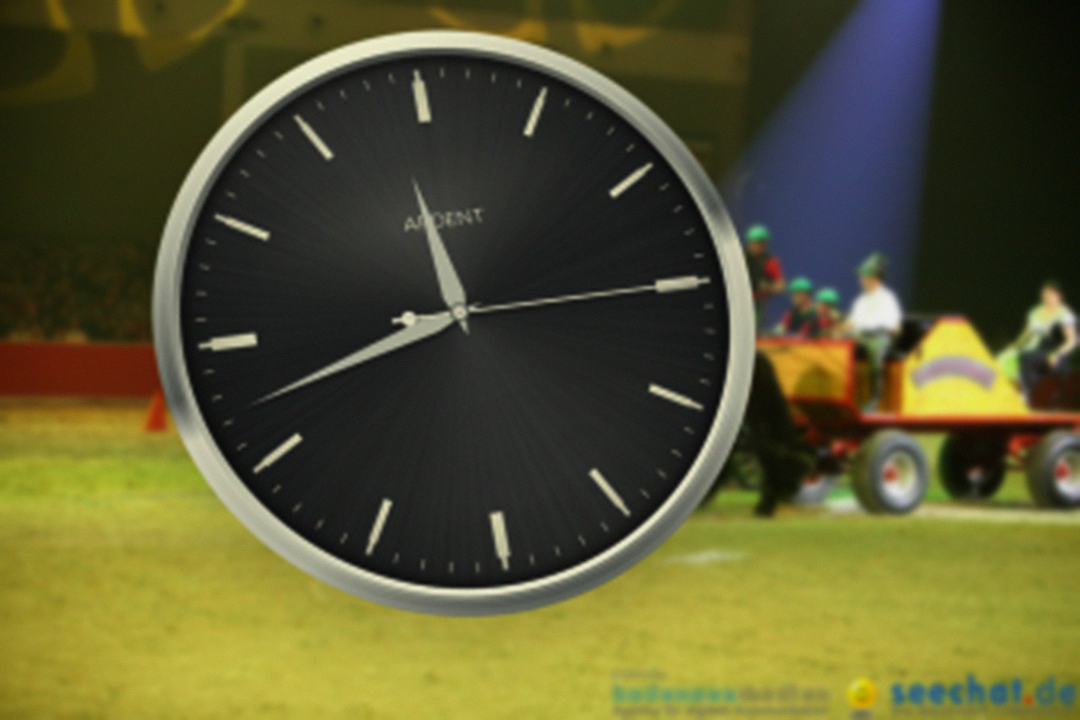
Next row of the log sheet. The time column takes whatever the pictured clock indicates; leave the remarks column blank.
11:42:15
